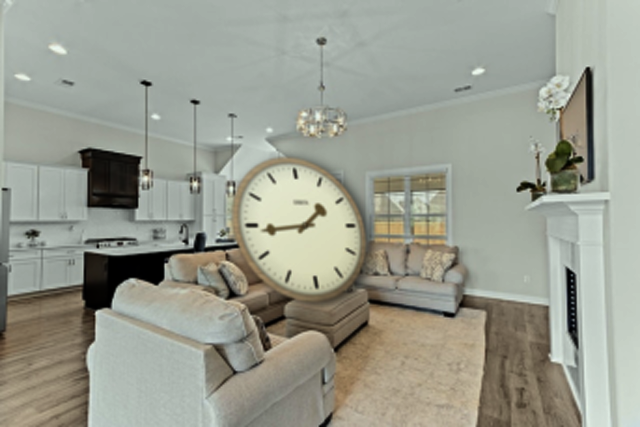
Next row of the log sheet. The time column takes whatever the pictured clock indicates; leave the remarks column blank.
1:44
